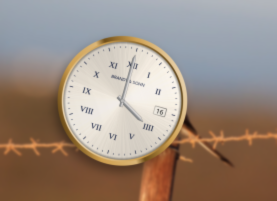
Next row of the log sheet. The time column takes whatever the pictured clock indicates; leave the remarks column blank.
4:00
